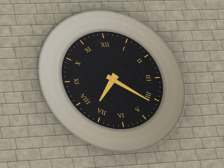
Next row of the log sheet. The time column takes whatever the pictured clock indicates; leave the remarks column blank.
7:21
